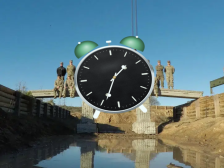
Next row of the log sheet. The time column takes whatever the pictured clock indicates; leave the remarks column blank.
1:34
